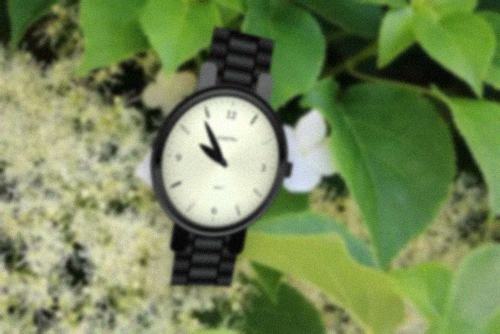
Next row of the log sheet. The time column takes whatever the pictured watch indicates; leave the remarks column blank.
9:54
